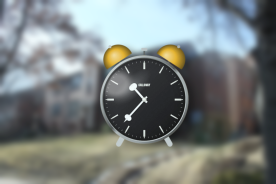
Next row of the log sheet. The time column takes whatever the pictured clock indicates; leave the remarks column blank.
10:37
